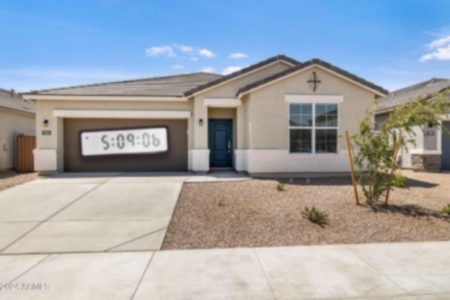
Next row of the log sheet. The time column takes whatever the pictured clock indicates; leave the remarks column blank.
5:09:06
